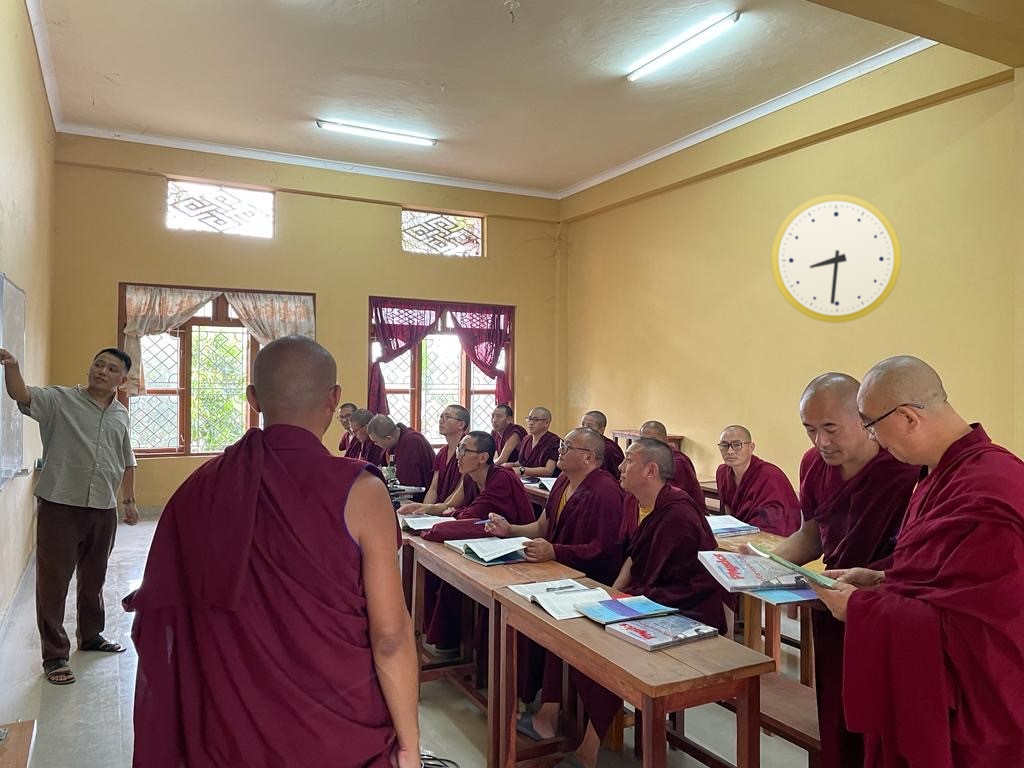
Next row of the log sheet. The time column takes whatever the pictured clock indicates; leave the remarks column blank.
8:31
